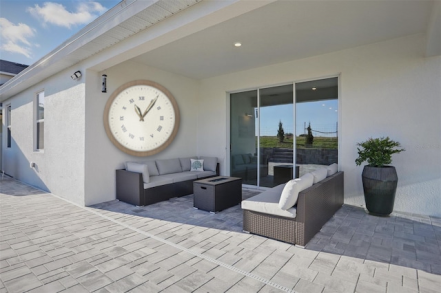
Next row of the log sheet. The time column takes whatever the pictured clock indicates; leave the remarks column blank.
11:06
